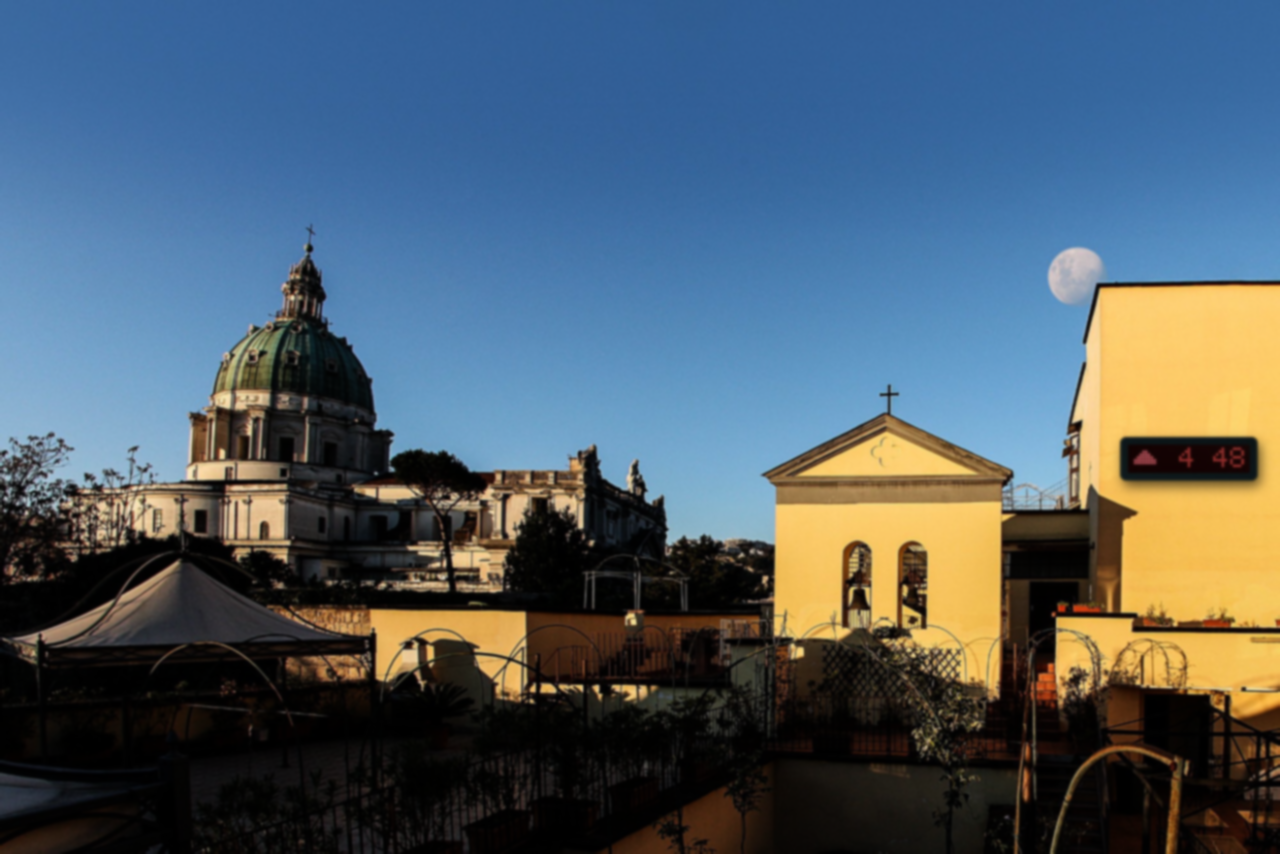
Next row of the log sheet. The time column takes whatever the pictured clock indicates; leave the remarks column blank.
4:48
